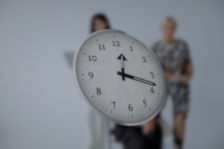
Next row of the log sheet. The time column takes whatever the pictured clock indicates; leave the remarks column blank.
12:18
